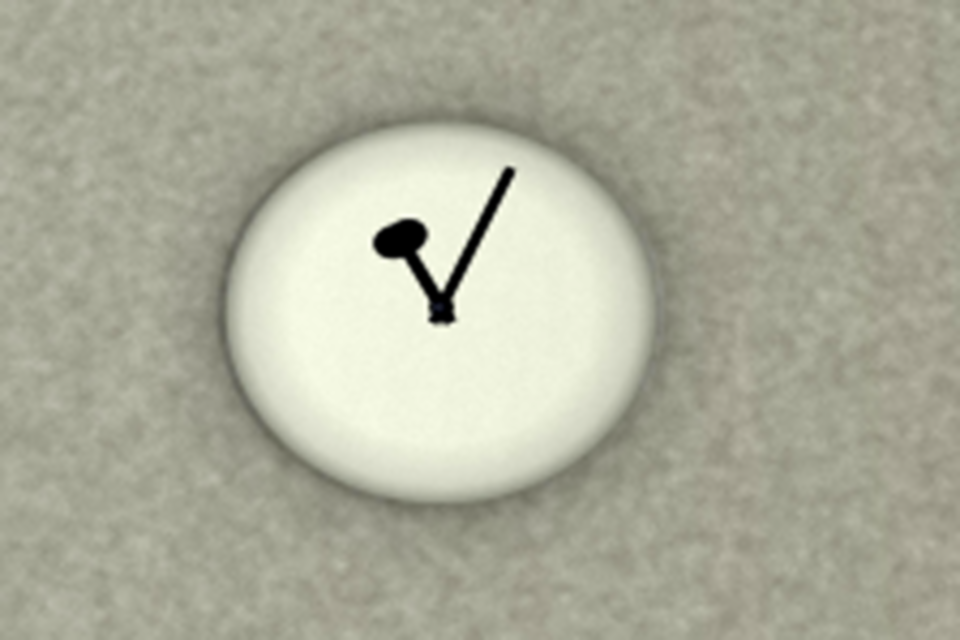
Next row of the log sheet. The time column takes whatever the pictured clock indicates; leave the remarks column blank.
11:04
